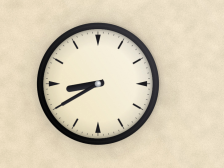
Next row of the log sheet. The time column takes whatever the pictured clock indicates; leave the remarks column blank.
8:40
